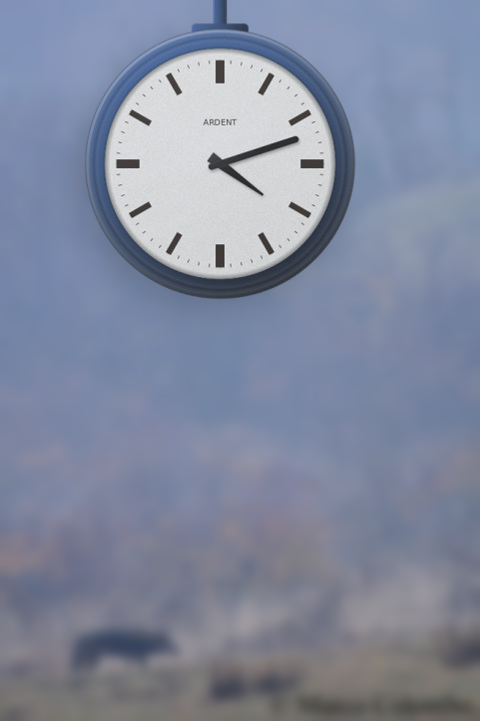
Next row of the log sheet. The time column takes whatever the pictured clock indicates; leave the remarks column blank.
4:12
